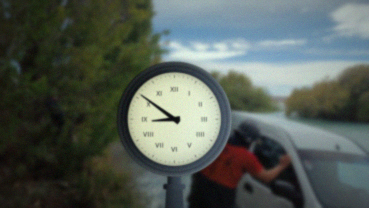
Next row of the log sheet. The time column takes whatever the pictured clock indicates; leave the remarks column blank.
8:51
